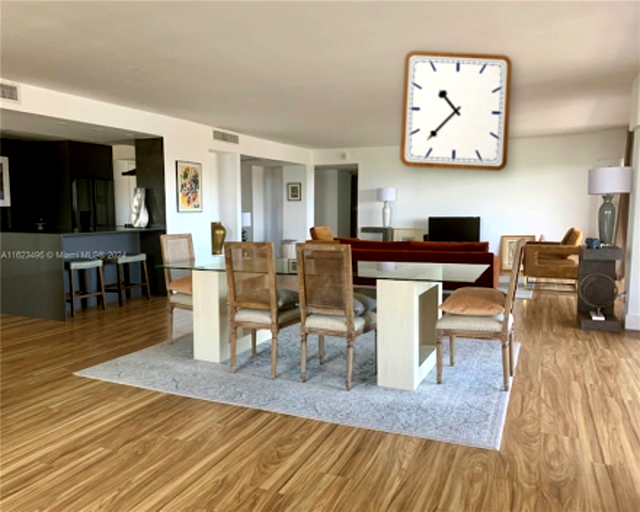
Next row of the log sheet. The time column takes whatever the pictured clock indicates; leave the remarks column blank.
10:37
